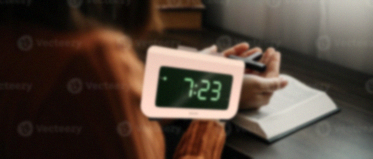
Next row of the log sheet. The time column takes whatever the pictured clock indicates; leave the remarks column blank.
7:23
